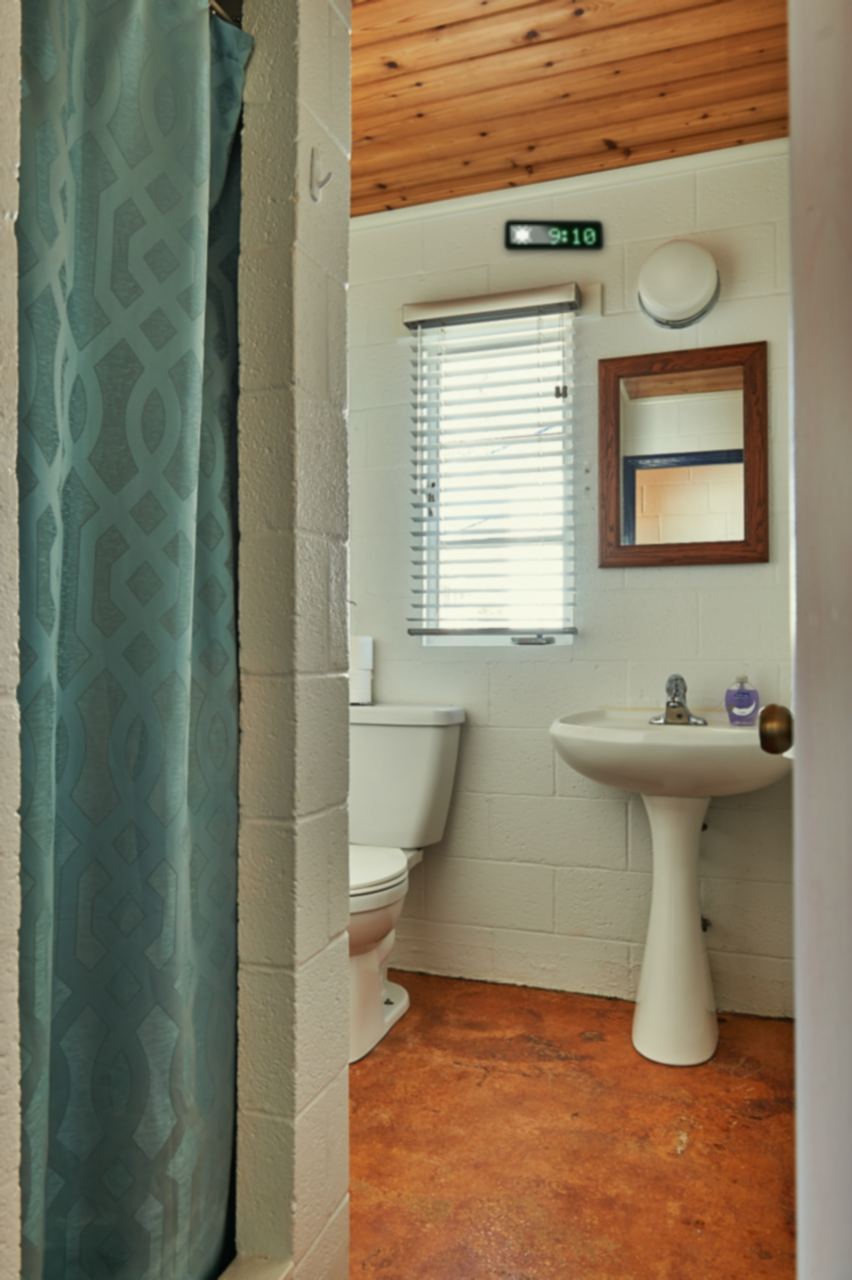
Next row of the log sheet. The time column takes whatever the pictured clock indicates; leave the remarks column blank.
9:10
